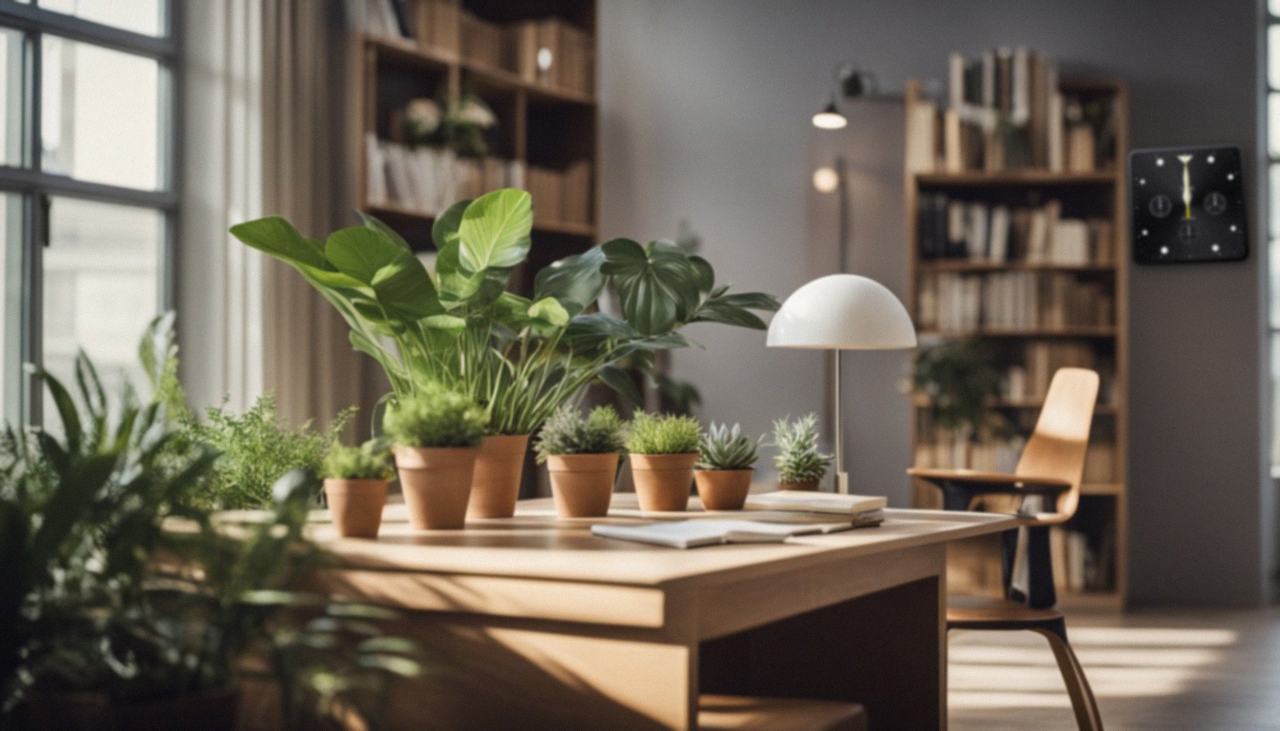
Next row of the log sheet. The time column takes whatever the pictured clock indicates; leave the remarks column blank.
12:00
